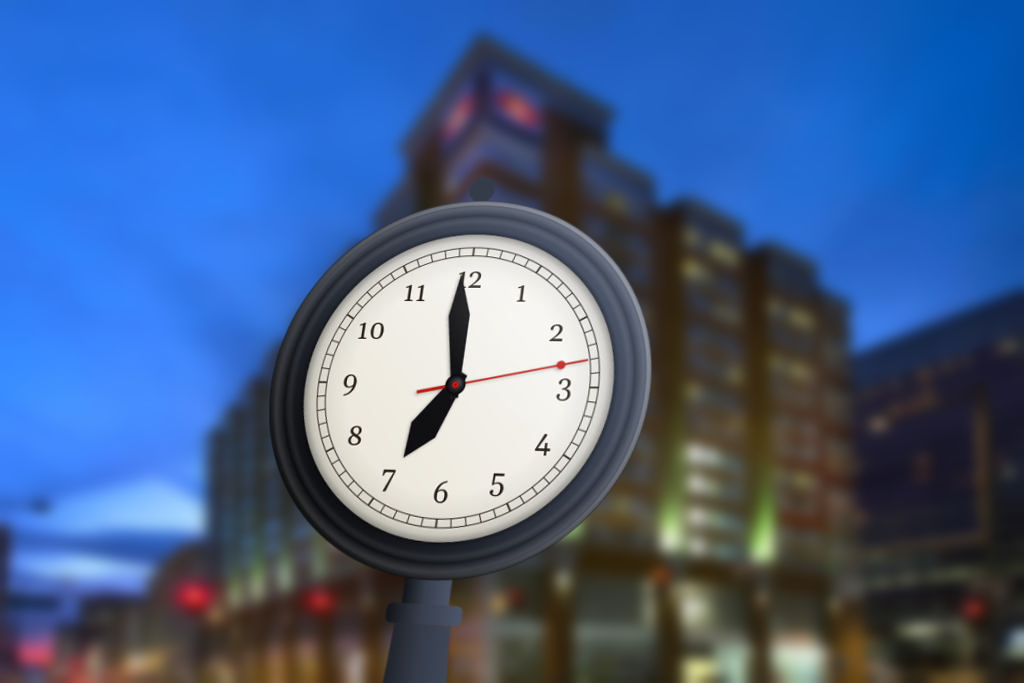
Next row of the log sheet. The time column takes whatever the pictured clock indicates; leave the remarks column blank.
6:59:13
